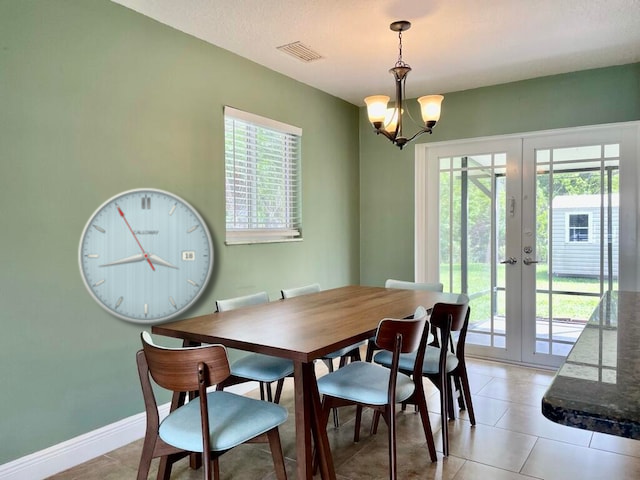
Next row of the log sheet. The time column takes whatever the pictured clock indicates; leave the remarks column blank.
3:42:55
